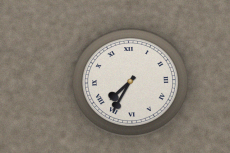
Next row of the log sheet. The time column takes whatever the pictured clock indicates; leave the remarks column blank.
7:35
